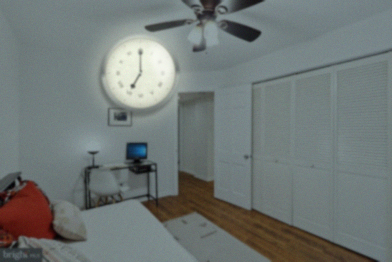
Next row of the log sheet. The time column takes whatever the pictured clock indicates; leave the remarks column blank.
7:00
